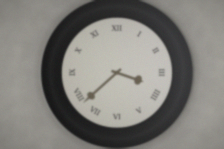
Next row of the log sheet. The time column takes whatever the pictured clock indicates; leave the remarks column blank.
3:38
